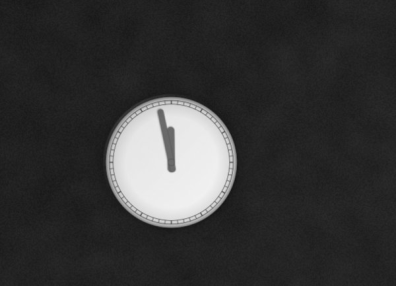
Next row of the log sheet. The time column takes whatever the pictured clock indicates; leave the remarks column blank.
11:58
